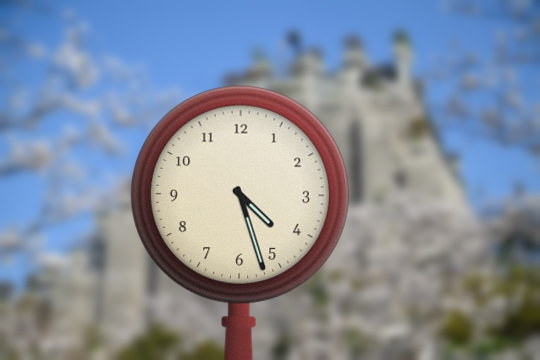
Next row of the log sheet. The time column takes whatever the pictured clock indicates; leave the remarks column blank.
4:27
